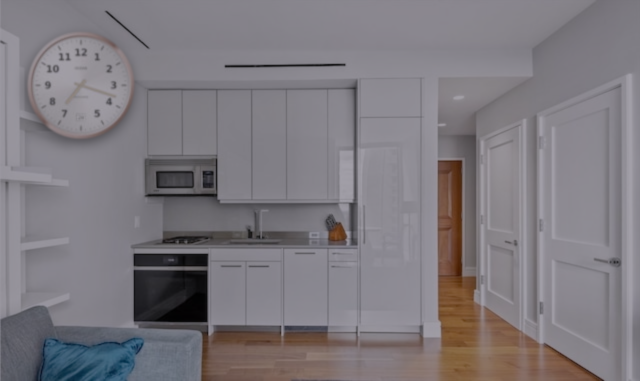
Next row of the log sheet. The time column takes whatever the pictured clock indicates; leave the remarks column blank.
7:18
